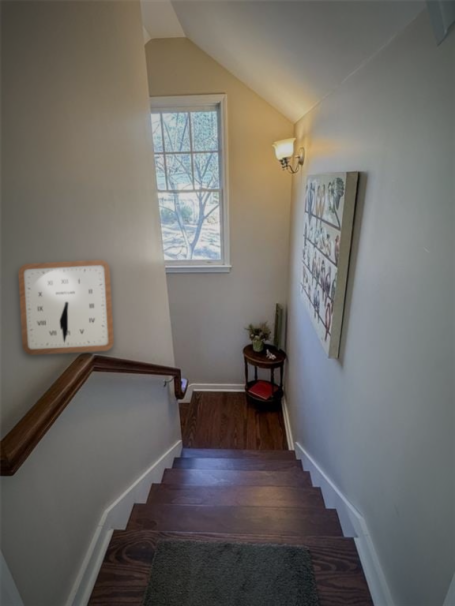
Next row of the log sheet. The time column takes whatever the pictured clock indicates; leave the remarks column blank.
6:31
